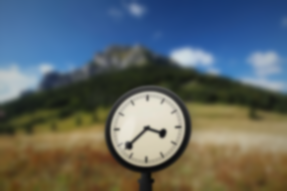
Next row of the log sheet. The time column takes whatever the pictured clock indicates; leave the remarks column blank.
3:38
